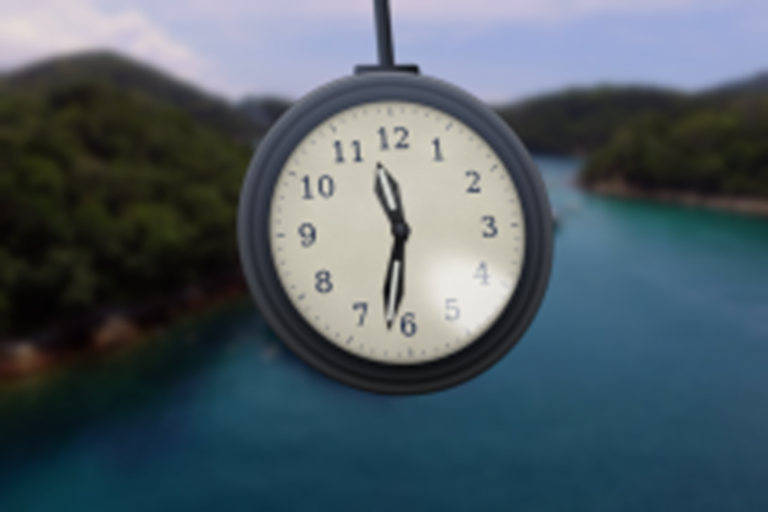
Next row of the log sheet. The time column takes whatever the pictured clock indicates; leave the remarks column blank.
11:32
